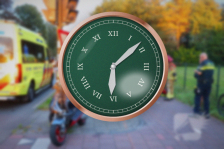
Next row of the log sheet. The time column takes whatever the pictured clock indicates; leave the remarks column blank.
6:08
